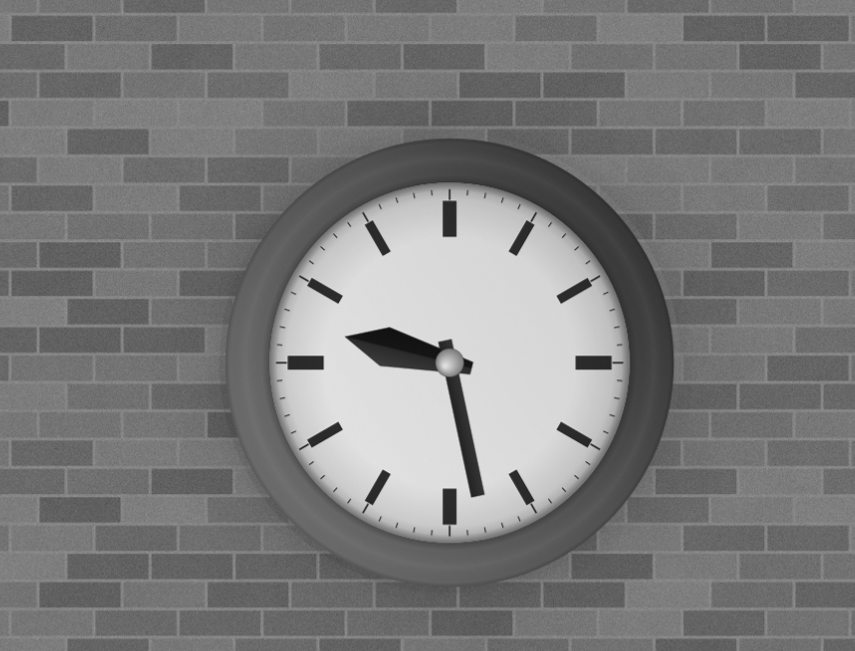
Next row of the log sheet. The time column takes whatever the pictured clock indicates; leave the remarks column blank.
9:28
